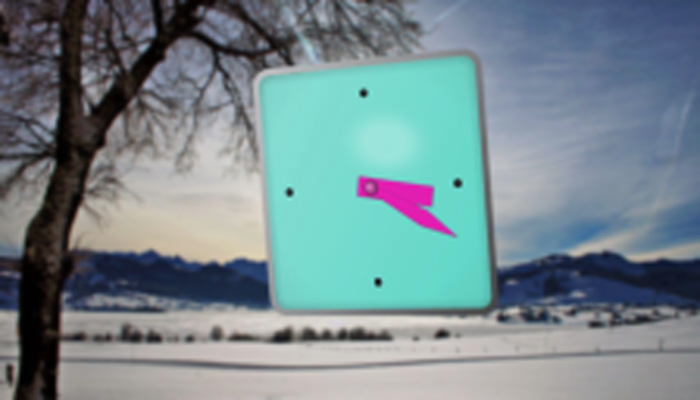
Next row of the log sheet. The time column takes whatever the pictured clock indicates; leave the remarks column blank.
3:20
